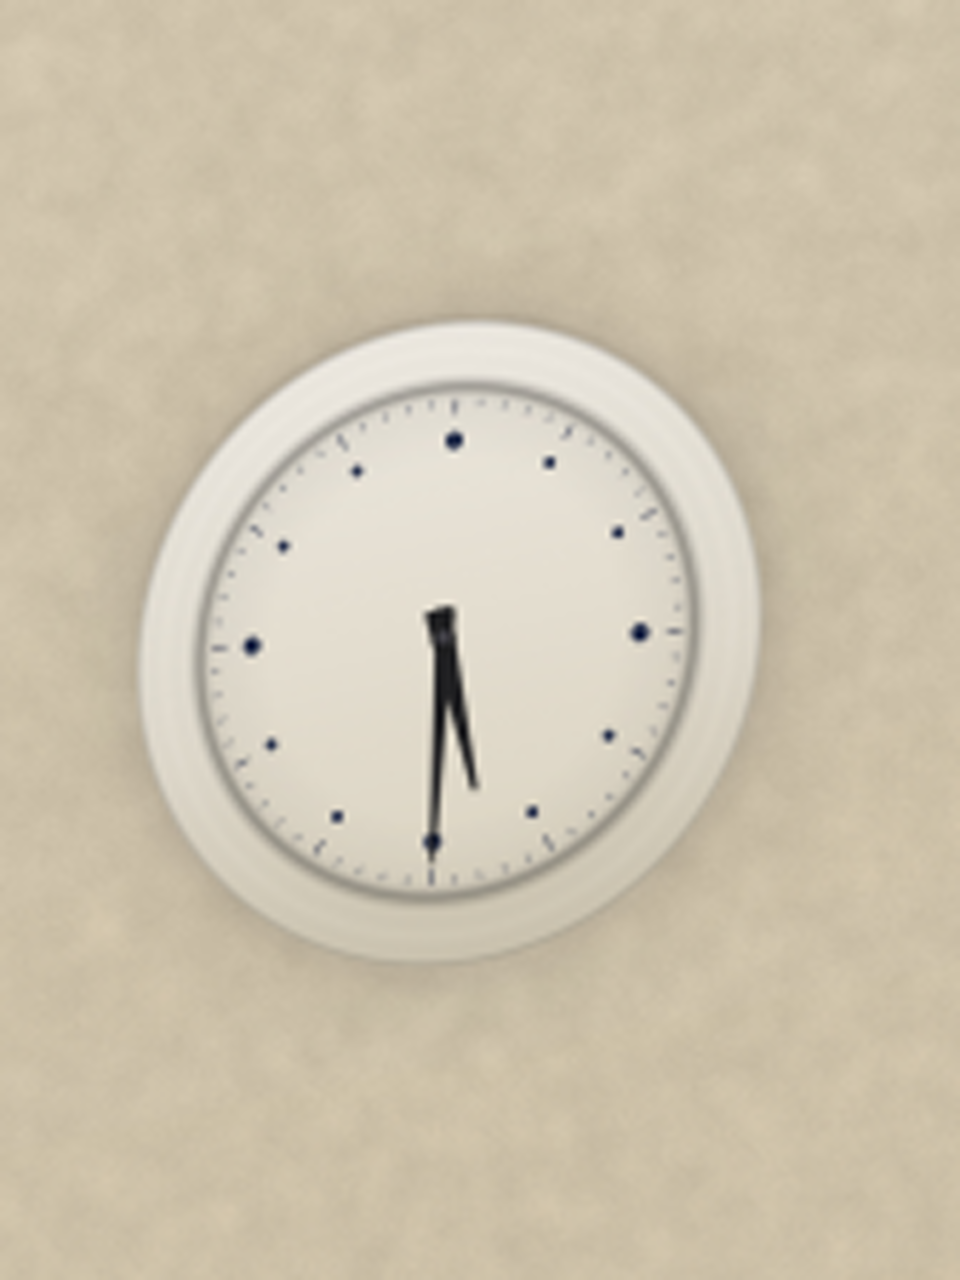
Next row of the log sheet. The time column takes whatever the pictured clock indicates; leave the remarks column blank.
5:30
